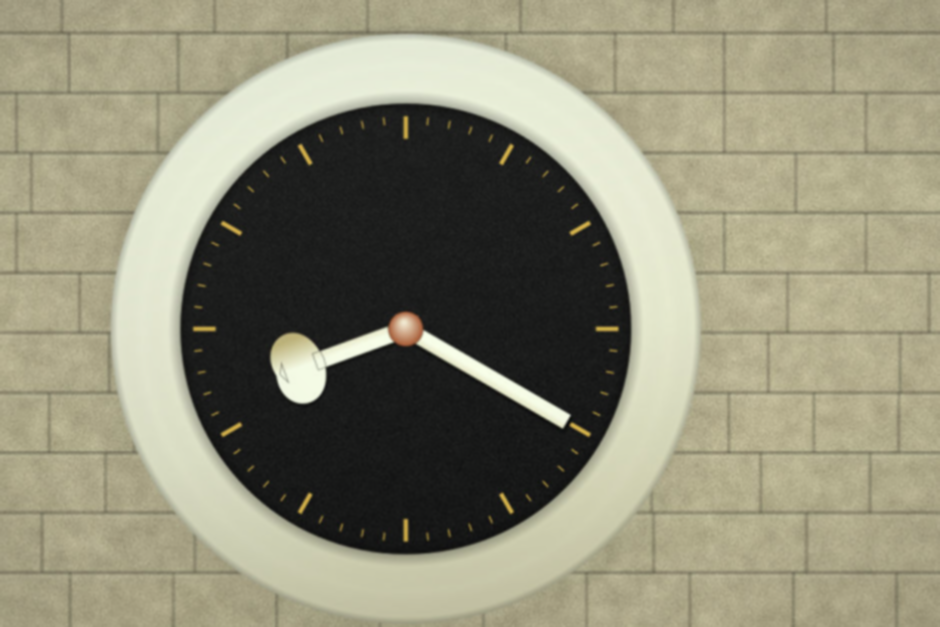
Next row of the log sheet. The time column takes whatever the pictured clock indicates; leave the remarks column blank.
8:20
